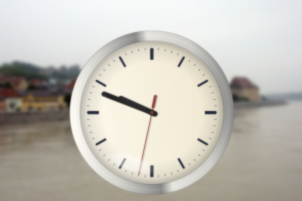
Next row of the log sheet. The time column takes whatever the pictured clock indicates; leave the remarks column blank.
9:48:32
